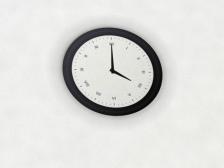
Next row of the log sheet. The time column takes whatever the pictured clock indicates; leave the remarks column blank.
4:00
